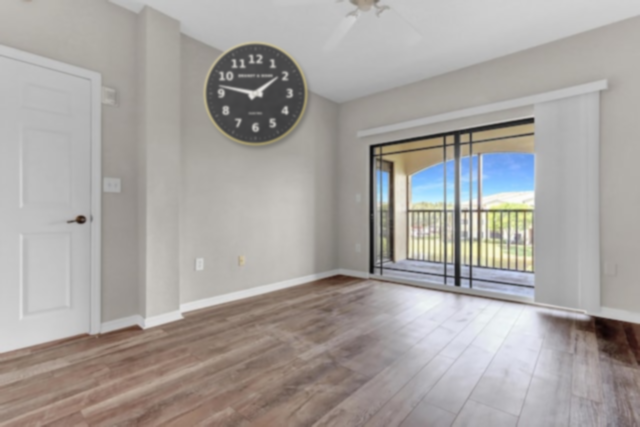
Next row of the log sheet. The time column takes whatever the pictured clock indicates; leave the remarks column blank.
1:47
